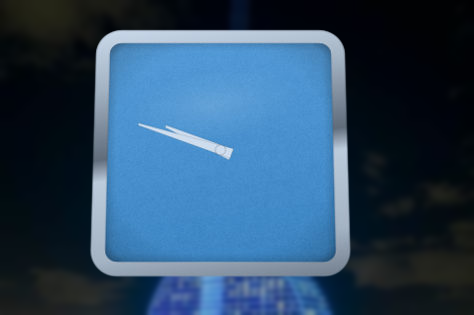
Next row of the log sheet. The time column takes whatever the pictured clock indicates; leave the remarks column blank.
9:48
